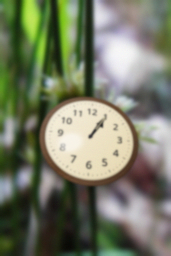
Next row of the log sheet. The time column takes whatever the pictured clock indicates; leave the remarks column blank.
1:05
